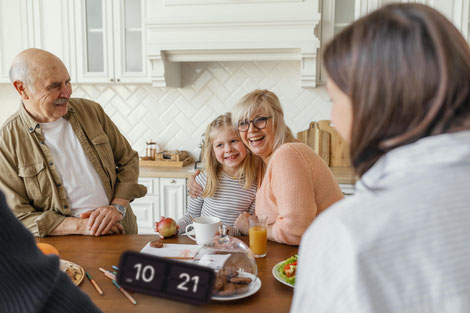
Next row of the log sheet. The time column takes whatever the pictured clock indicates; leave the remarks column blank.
10:21
